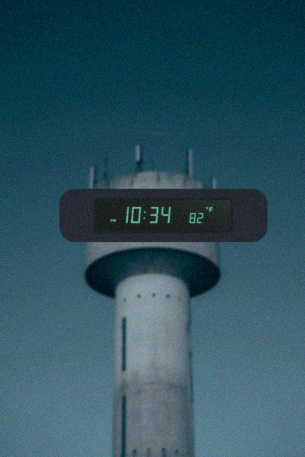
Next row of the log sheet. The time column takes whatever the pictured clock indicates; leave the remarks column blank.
10:34
